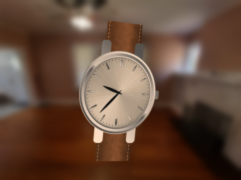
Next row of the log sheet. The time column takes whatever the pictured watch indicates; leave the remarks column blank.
9:37
